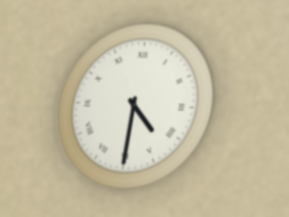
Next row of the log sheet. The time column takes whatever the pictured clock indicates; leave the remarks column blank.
4:30
